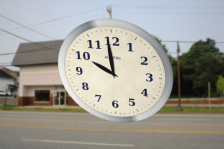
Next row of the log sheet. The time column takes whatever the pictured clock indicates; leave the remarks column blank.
9:59
